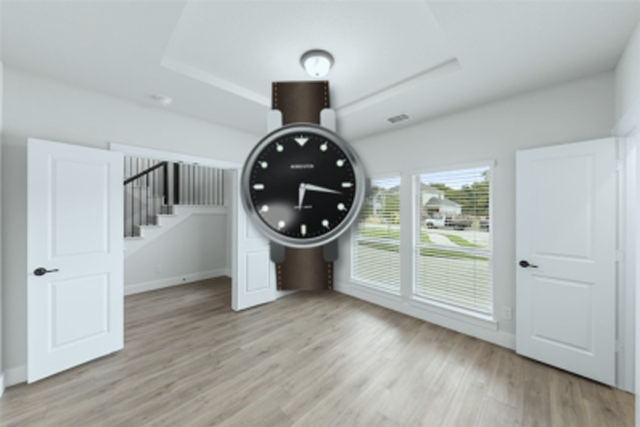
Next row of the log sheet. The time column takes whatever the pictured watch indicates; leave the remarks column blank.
6:17
